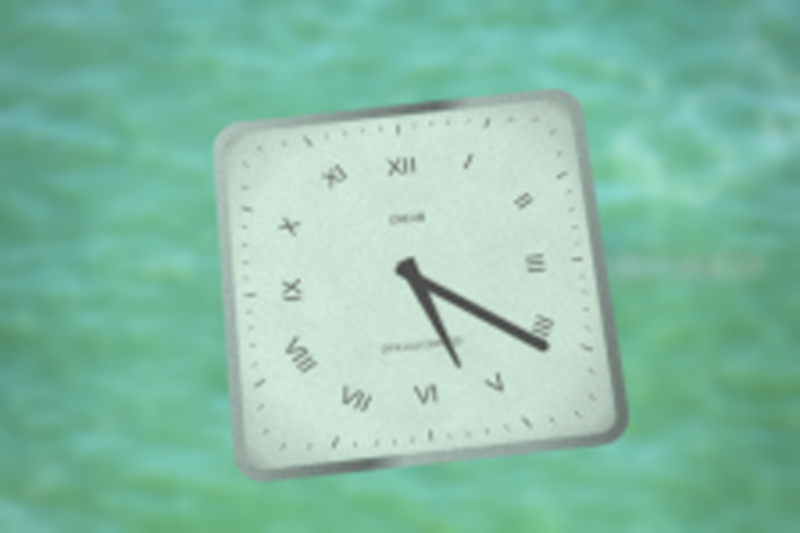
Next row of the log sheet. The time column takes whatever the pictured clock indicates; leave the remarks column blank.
5:21
